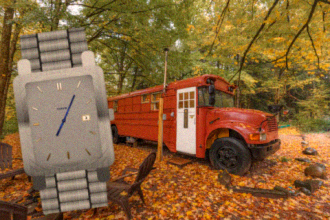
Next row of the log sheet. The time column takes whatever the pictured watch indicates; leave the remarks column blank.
7:05
